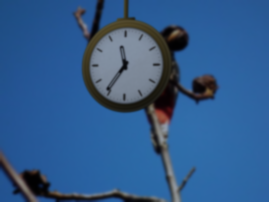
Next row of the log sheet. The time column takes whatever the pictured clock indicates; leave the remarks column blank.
11:36
